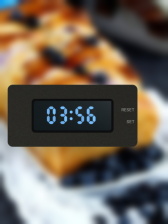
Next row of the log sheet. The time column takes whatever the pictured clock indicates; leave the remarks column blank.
3:56
